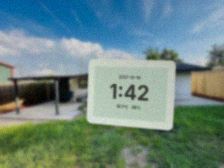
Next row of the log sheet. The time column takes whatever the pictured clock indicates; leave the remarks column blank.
1:42
